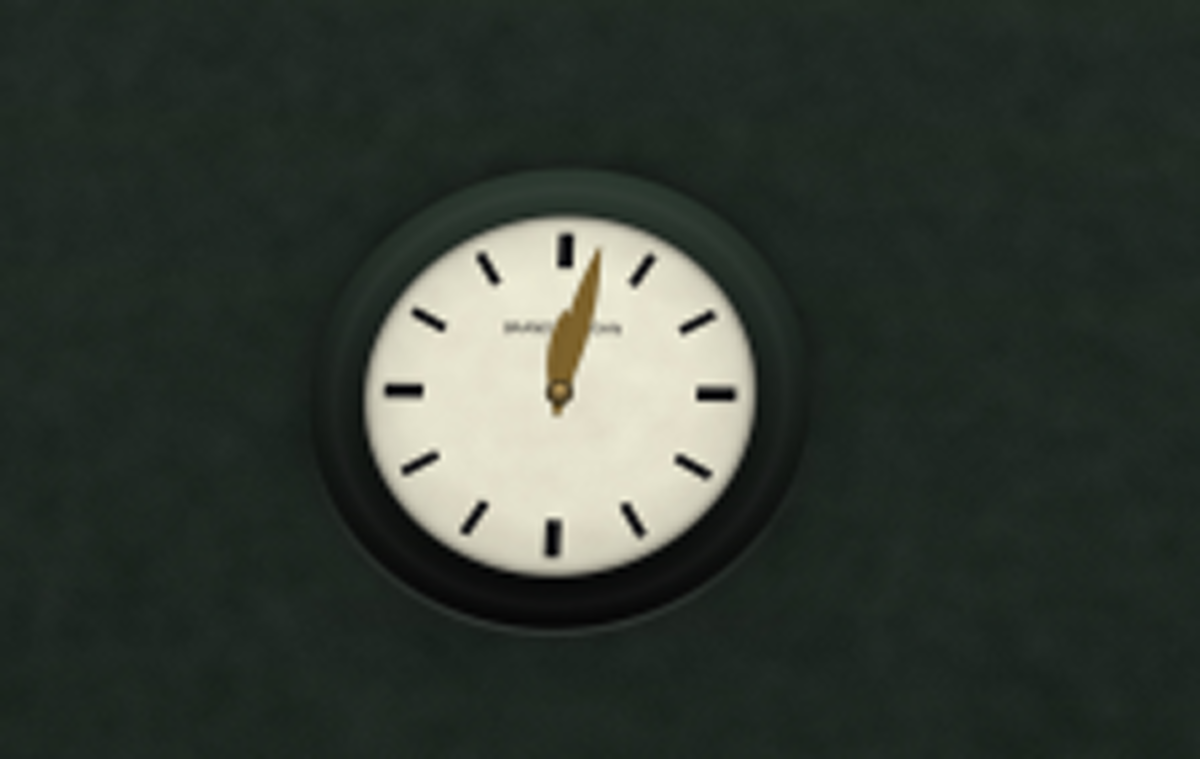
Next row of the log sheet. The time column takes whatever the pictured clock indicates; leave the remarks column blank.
12:02
